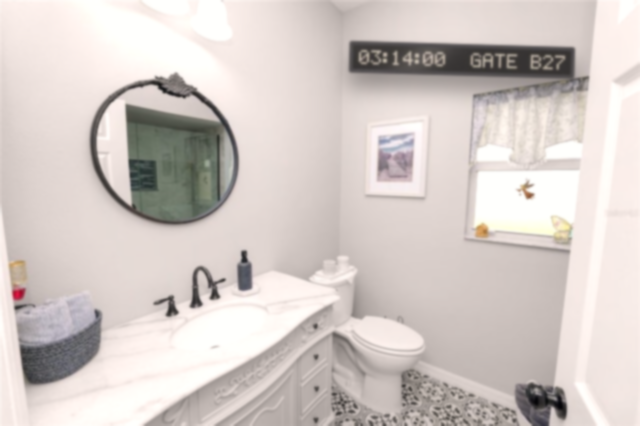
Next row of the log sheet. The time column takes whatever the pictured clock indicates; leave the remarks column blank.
3:14:00
